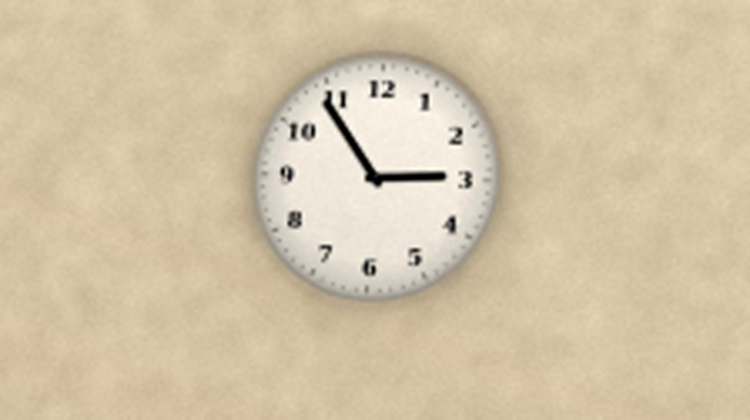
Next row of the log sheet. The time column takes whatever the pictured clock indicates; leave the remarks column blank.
2:54
